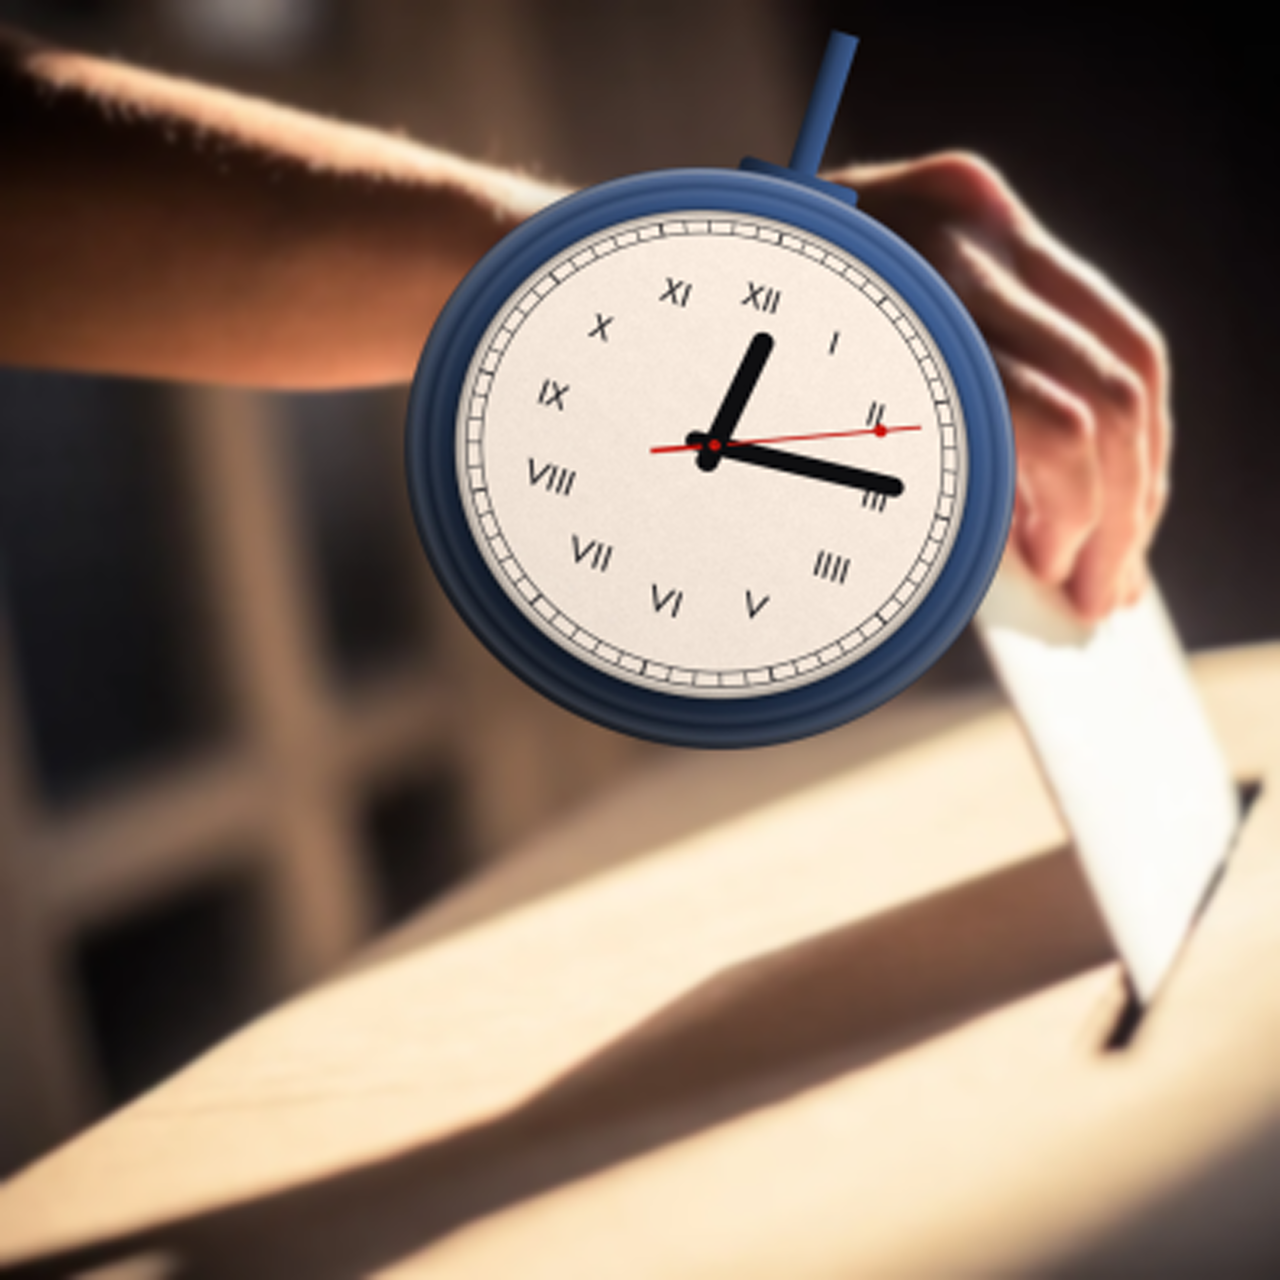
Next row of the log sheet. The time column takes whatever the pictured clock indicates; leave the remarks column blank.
12:14:11
